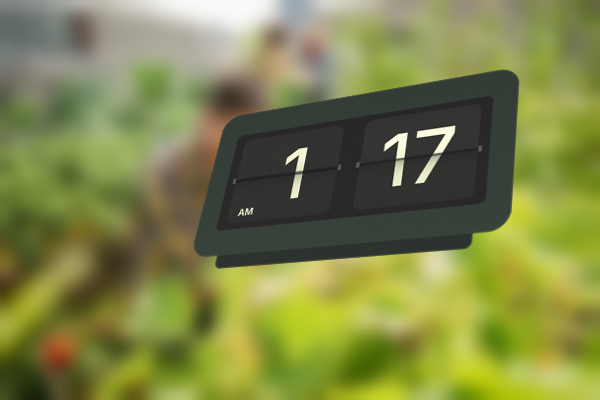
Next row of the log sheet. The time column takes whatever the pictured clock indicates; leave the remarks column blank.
1:17
